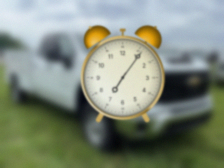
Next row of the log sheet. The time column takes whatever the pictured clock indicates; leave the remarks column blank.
7:06
